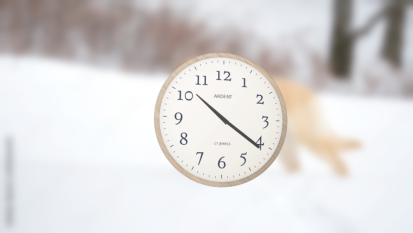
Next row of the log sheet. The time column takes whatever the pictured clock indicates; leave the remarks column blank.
10:21
